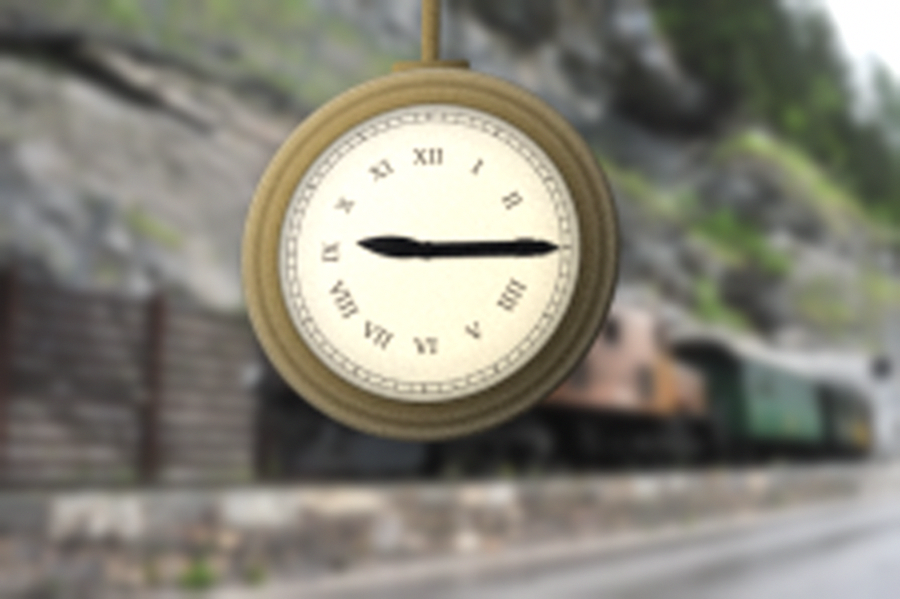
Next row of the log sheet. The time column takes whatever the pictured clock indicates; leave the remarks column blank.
9:15
